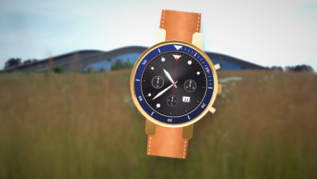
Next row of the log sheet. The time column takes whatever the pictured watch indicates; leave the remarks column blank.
10:38
